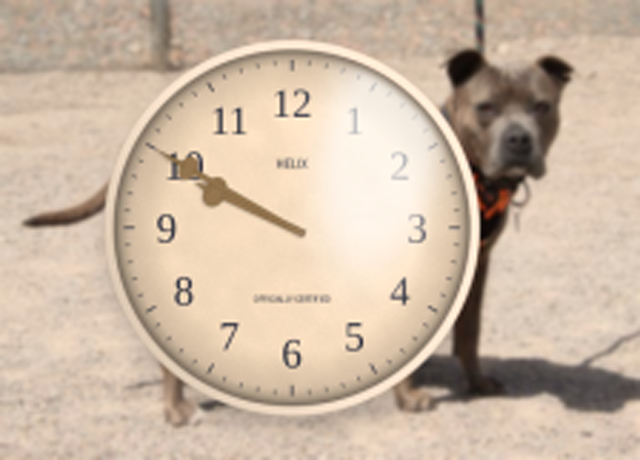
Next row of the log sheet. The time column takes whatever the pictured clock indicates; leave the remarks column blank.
9:50
